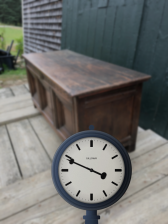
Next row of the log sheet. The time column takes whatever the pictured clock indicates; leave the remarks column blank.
3:49
